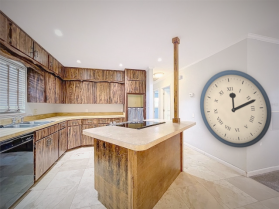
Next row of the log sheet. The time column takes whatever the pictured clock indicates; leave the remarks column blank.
12:12
